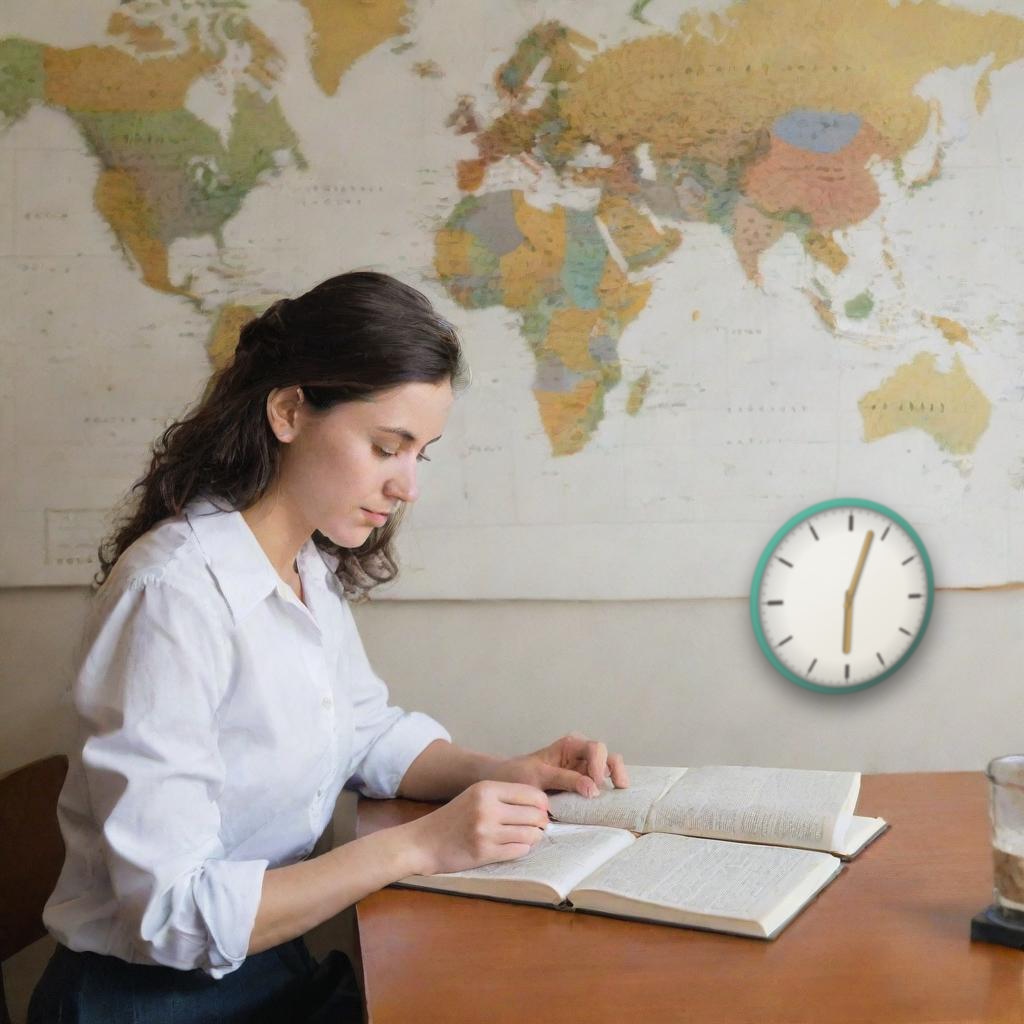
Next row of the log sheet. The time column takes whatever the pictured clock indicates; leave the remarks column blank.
6:03
